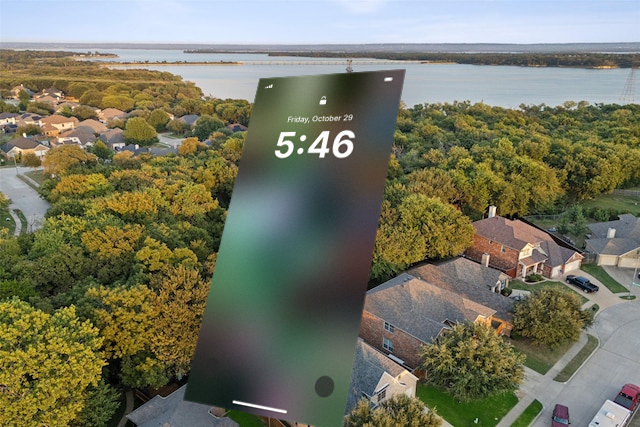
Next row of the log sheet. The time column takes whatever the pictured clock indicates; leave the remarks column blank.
5:46
